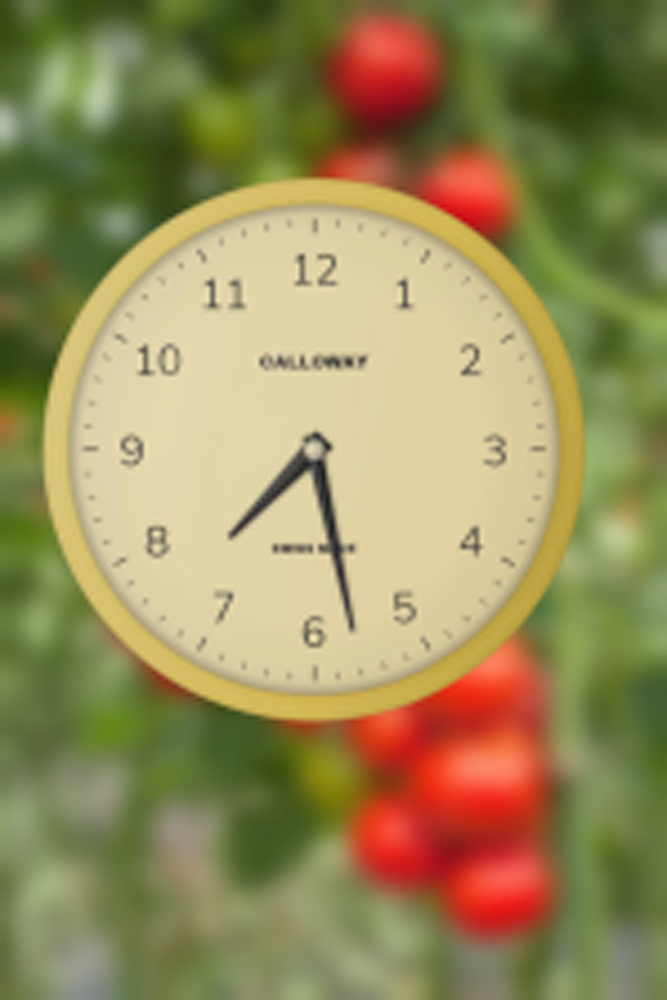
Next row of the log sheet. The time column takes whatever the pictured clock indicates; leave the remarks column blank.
7:28
